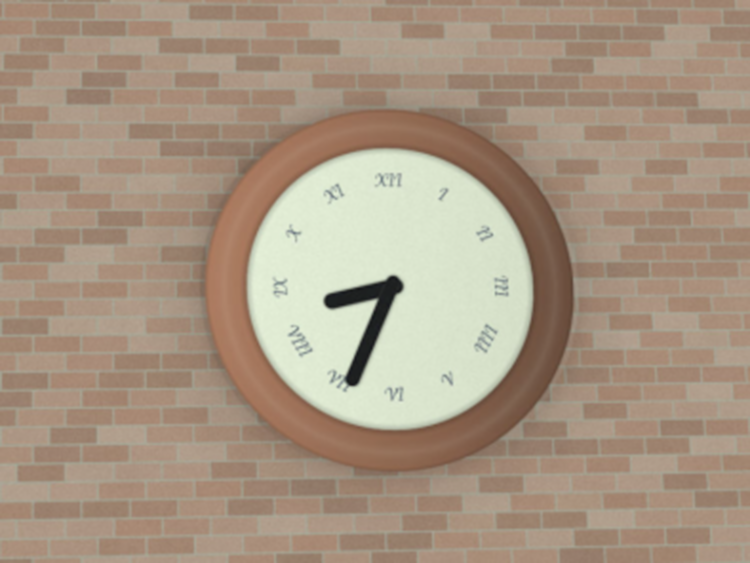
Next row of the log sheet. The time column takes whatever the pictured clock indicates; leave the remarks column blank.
8:34
